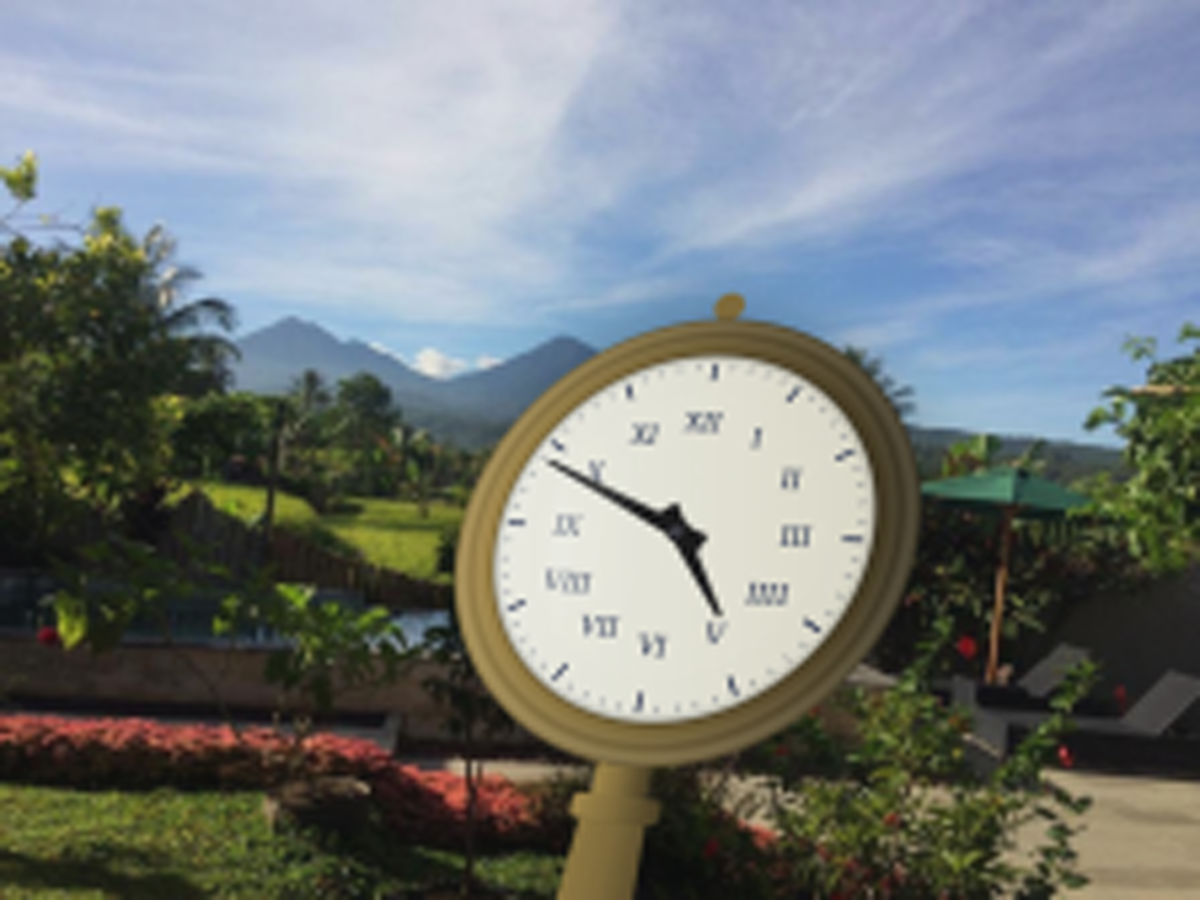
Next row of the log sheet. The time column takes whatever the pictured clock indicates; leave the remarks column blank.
4:49
